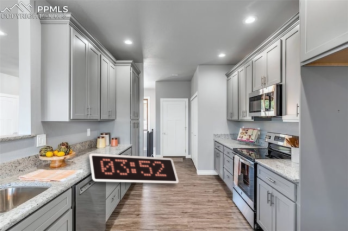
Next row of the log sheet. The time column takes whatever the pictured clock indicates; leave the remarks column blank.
3:52
